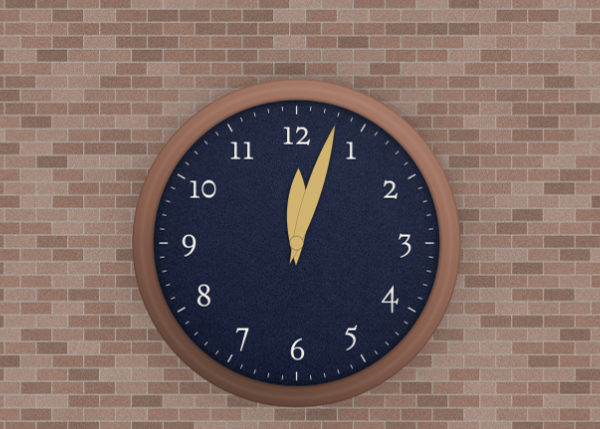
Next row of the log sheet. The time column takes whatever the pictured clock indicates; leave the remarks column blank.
12:03
